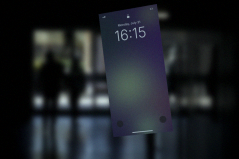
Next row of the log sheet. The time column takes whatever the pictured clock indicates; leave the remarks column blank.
16:15
